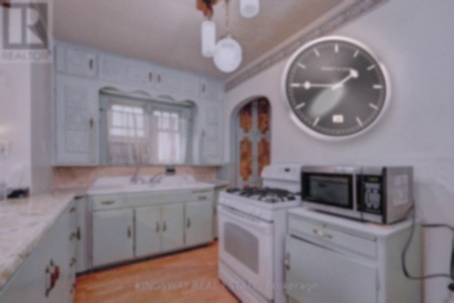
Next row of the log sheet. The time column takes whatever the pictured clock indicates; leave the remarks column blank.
1:45
